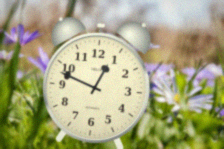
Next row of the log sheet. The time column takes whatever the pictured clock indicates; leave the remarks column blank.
12:48
